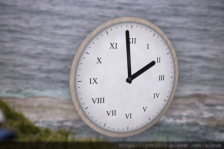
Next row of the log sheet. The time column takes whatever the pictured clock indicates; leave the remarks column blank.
1:59
